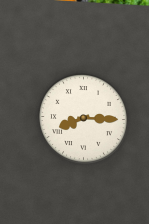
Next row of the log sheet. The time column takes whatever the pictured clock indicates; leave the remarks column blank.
8:15
